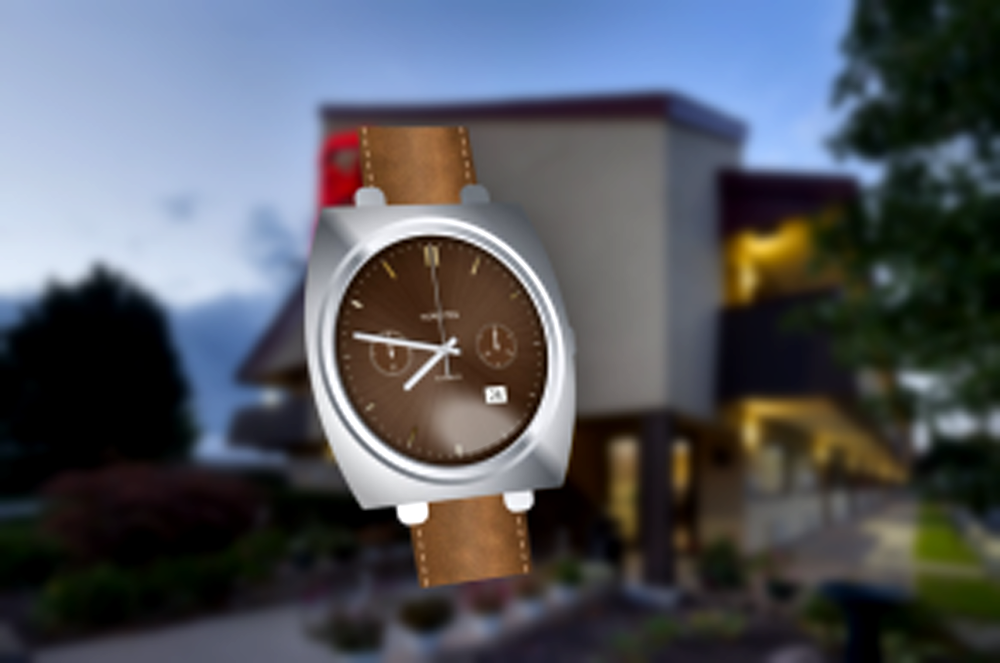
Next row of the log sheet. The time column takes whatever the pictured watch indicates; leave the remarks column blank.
7:47
